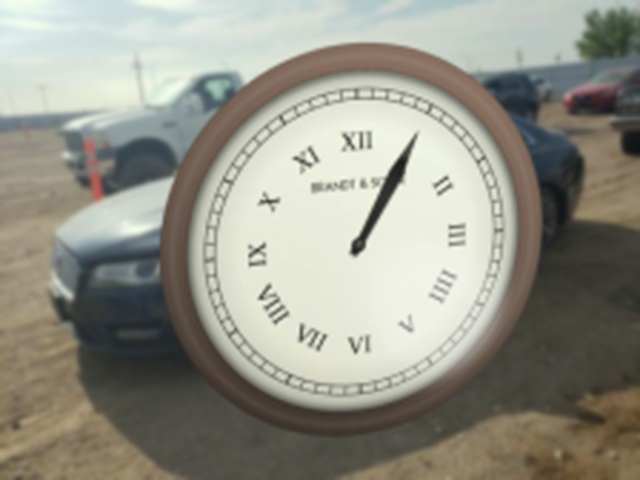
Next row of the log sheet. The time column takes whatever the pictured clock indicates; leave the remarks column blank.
1:05
